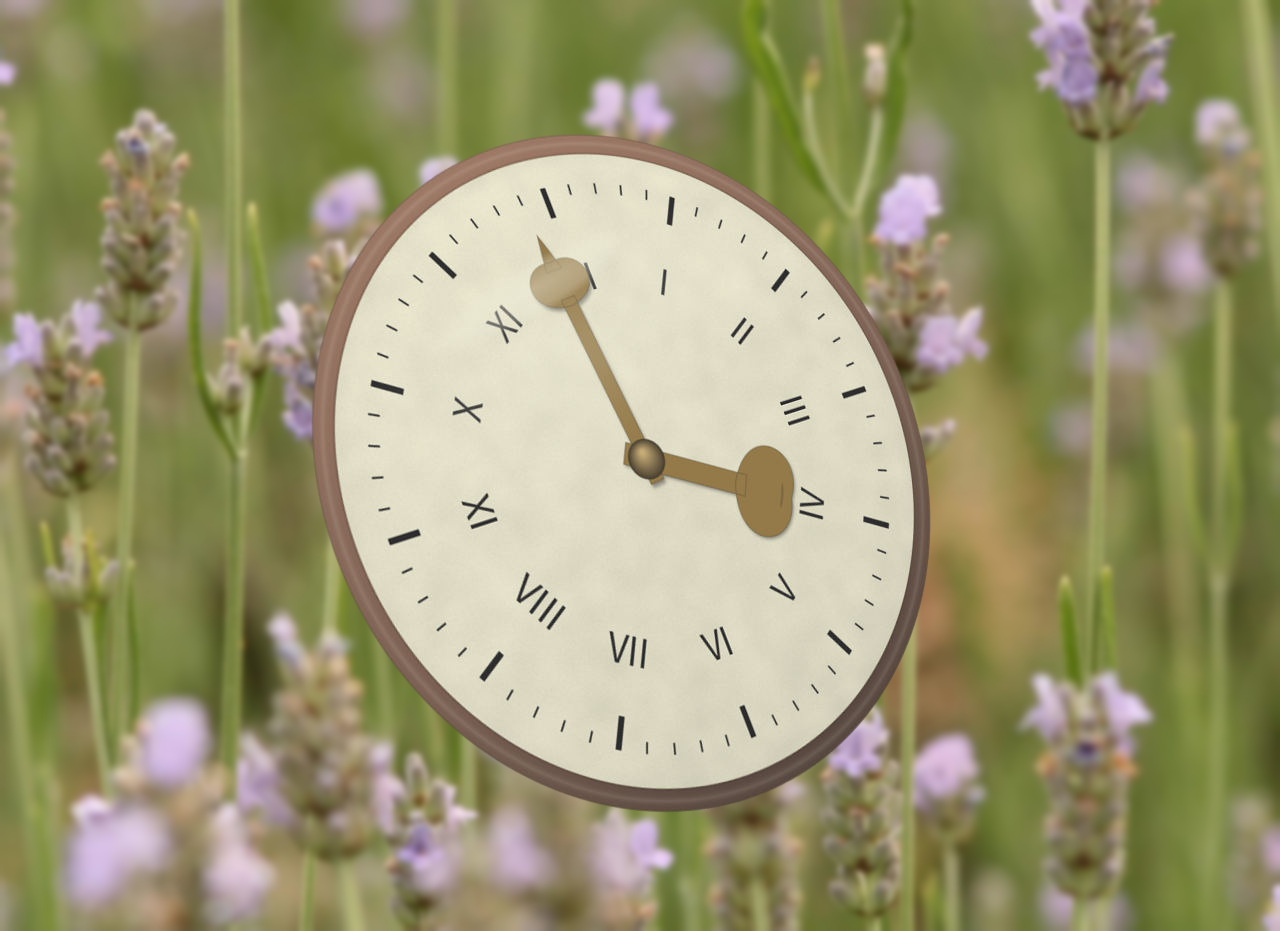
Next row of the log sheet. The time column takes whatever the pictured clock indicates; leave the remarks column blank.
3:59
